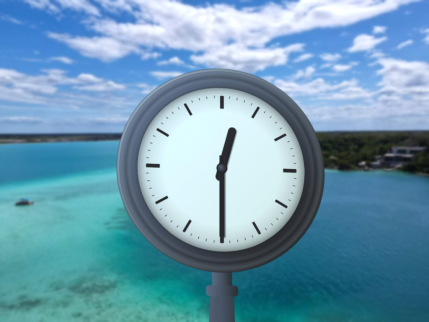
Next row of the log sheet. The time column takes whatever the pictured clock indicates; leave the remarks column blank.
12:30
